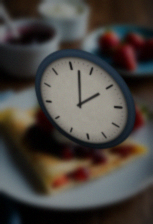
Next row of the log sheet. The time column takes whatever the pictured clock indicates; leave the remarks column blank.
2:02
